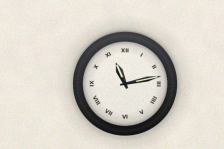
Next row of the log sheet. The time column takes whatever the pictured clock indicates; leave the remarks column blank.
11:13
